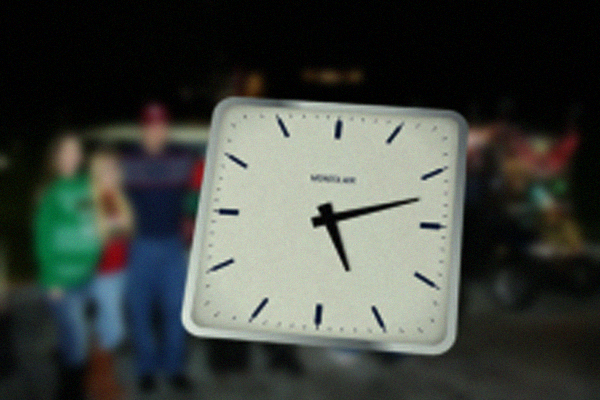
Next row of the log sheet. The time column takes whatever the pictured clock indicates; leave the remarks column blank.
5:12
